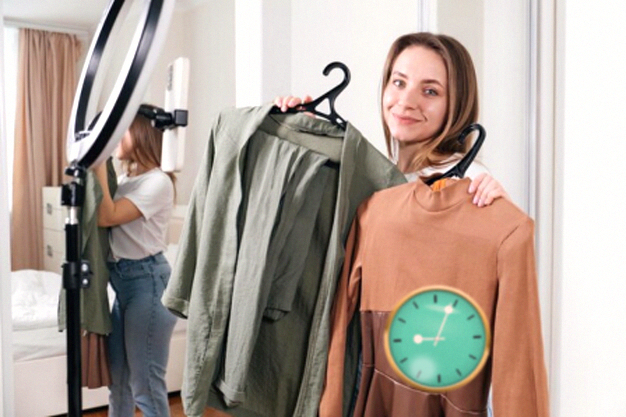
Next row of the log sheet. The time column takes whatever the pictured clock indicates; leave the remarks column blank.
9:04
